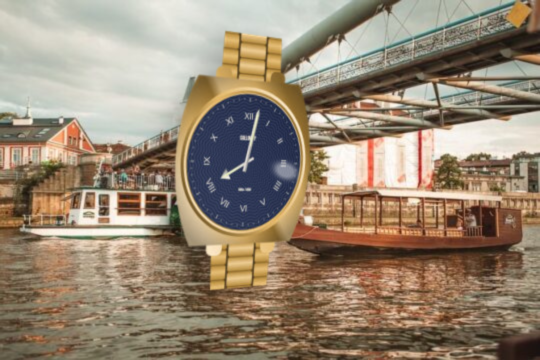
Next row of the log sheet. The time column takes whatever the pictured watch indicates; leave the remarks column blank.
8:02
